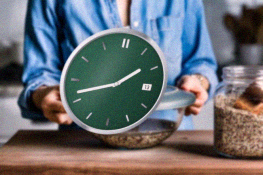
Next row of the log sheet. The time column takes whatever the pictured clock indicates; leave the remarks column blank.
1:42
